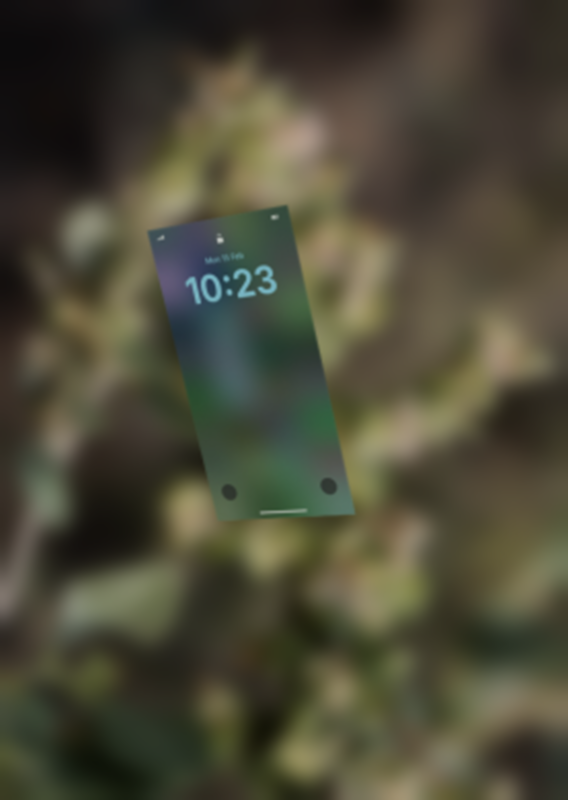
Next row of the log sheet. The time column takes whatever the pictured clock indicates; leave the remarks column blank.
10:23
